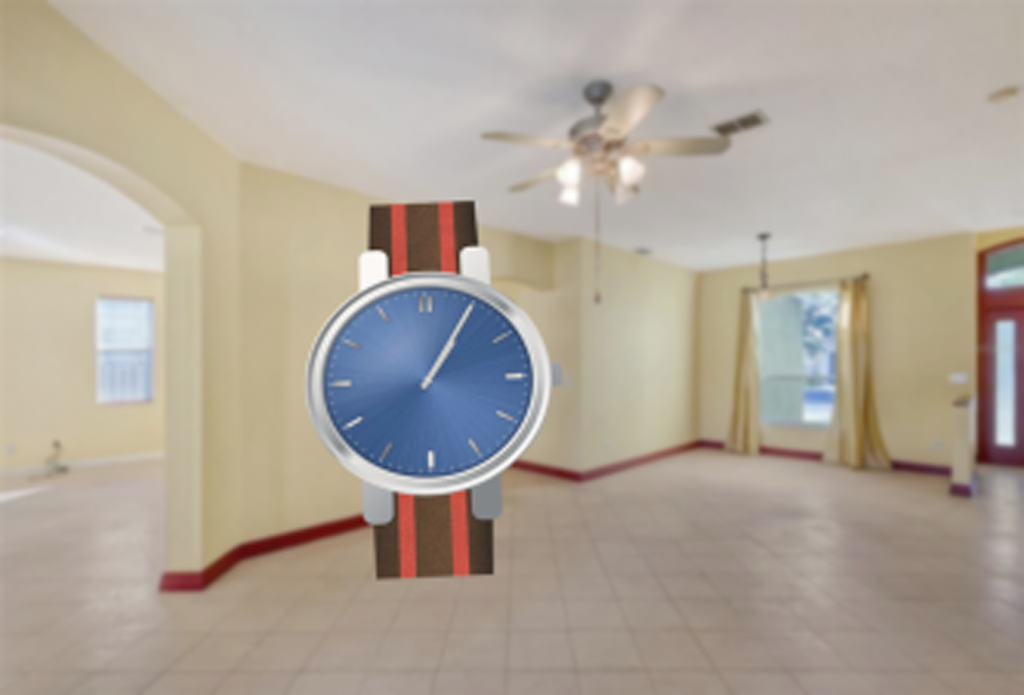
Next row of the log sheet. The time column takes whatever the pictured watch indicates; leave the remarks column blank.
1:05
